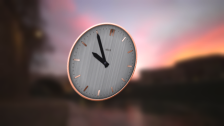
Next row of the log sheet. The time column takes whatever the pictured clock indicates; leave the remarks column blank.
9:55
